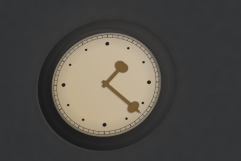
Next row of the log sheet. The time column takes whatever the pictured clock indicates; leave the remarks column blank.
1:22
